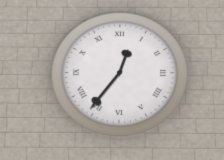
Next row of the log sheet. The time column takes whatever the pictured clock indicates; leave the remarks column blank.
12:36
